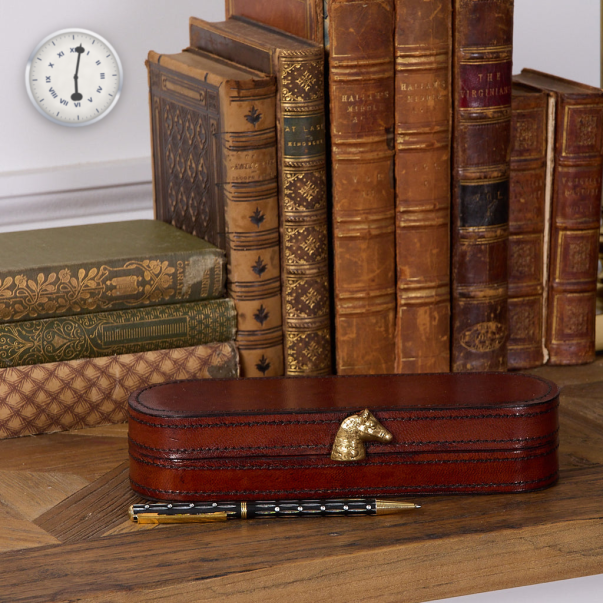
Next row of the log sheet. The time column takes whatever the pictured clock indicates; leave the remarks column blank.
6:02
